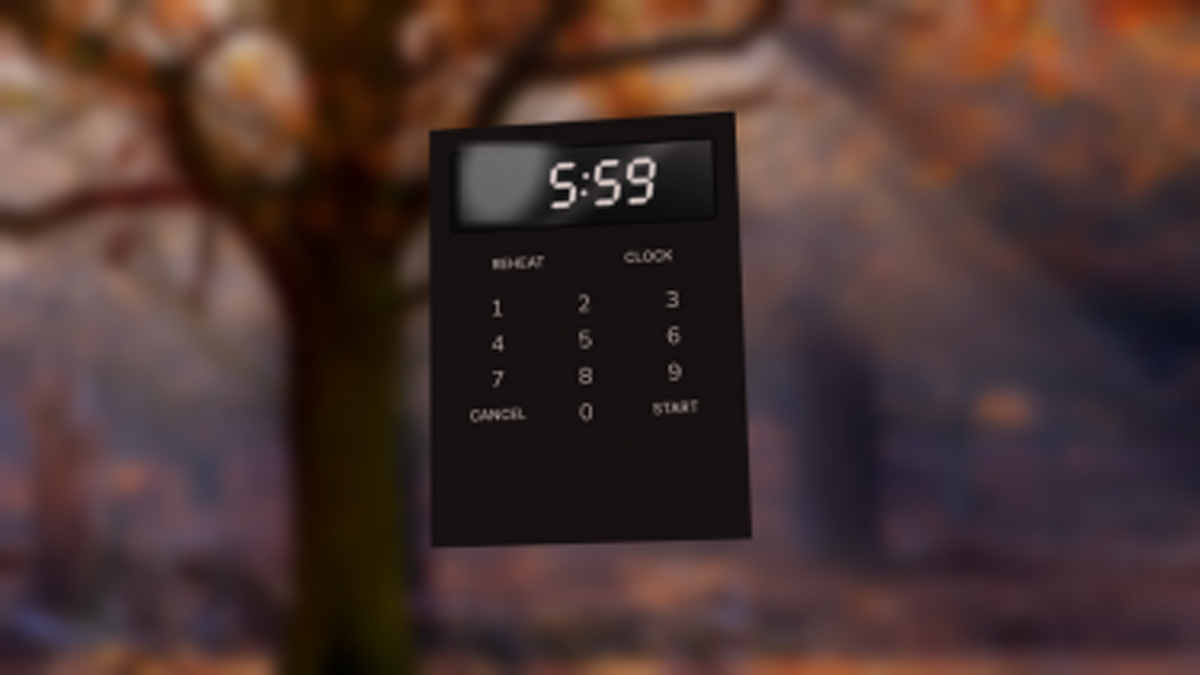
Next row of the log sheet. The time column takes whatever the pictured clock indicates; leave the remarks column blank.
5:59
